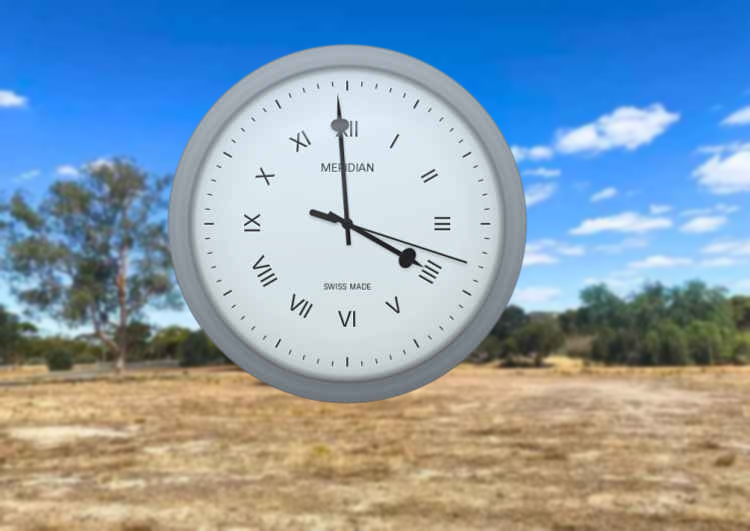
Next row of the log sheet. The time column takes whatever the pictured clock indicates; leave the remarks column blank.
3:59:18
